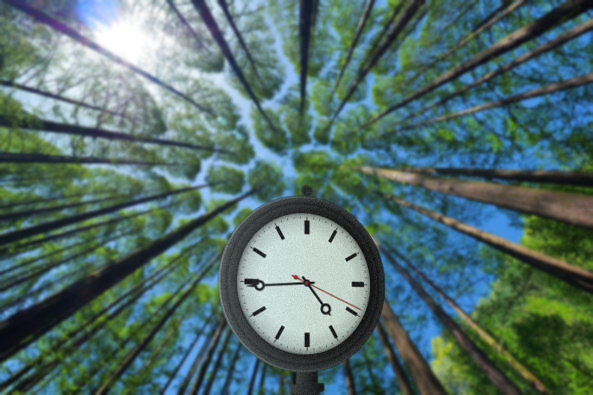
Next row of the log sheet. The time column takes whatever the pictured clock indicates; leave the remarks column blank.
4:44:19
